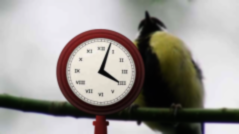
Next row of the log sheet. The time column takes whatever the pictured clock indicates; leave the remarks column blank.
4:03
